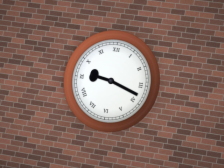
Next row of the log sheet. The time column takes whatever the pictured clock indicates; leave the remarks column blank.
9:18
